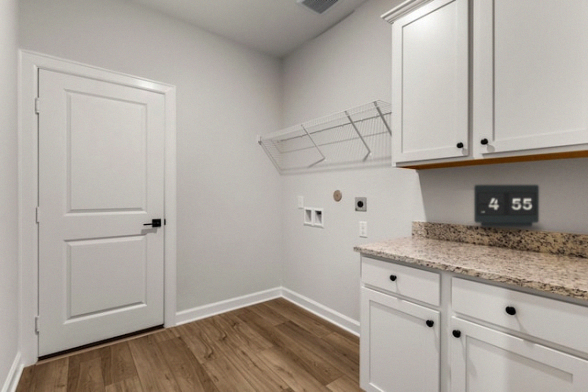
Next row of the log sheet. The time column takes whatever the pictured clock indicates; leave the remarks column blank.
4:55
